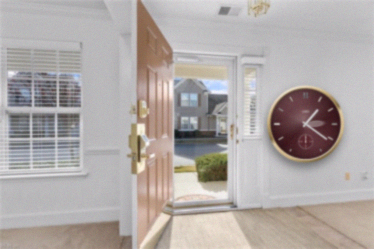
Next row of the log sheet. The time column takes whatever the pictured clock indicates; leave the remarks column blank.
1:21
